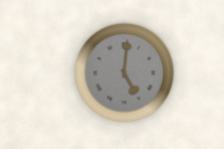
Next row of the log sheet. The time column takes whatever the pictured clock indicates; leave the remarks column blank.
5:01
